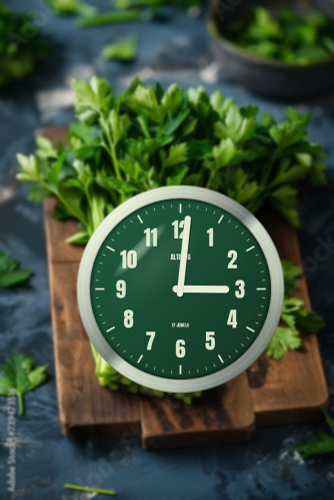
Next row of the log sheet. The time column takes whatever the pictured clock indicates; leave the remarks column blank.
3:01
